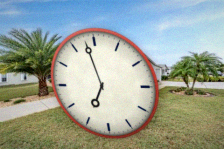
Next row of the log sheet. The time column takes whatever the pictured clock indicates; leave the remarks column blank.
6:58
